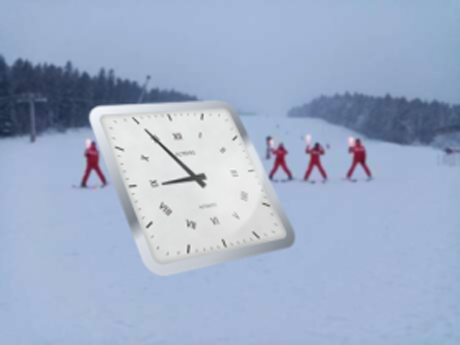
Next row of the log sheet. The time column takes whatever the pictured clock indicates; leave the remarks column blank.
8:55
